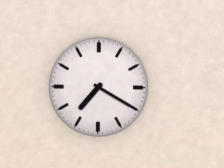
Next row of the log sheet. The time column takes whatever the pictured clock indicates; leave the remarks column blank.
7:20
